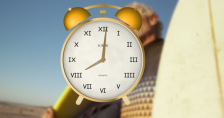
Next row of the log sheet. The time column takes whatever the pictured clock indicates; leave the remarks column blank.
8:01
